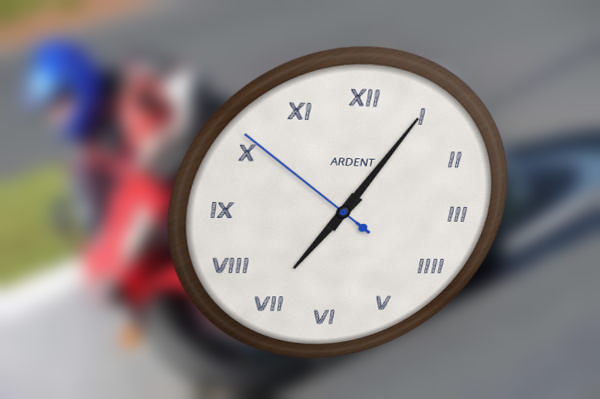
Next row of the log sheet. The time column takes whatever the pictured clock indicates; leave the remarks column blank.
7:04:51
